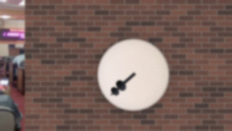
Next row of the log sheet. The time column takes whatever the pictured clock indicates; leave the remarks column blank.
7:38
